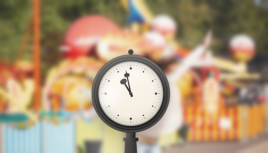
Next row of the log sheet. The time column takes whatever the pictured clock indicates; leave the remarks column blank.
10:58
